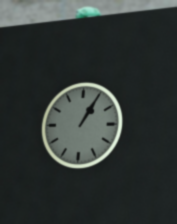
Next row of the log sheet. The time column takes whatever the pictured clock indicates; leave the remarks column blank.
1:05
